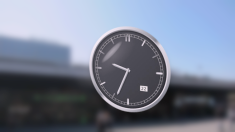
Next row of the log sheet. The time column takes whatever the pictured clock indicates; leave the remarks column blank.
9:34
